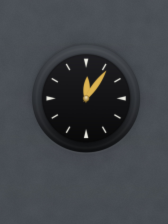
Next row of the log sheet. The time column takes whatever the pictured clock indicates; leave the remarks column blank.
12:06
